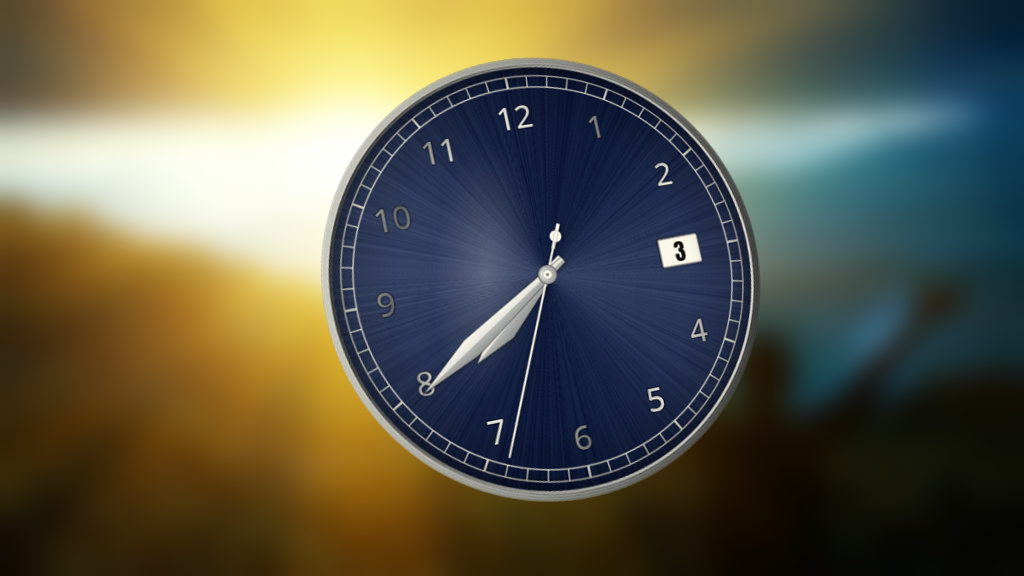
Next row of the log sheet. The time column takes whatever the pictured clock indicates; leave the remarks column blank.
7:39:34
